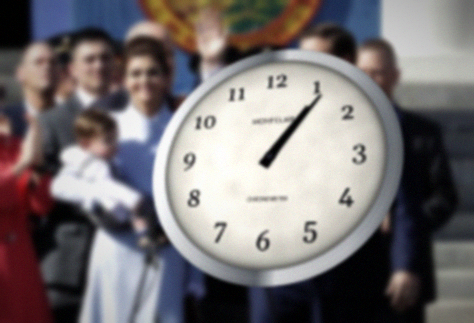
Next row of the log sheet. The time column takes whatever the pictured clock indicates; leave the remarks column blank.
1:06
